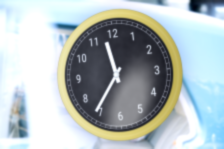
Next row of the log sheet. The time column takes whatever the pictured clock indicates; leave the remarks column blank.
11:36
